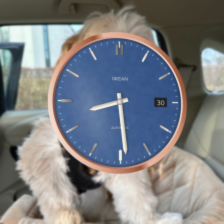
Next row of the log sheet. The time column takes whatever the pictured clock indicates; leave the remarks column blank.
8:29
